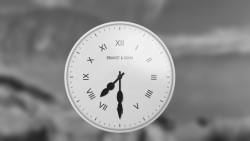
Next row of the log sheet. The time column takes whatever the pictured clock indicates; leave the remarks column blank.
7:30
